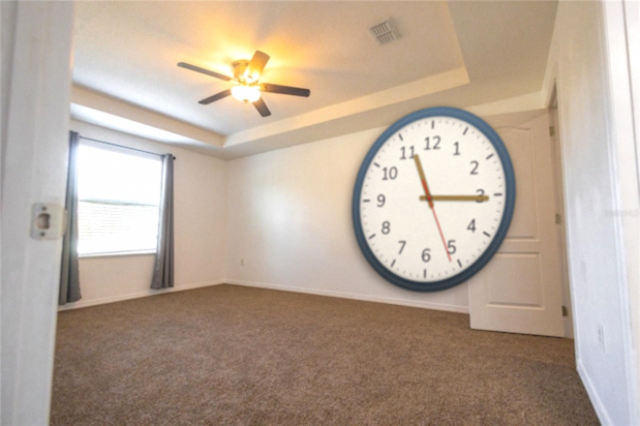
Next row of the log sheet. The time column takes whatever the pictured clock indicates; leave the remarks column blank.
11:15:26
